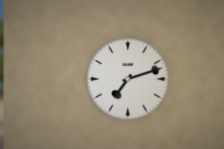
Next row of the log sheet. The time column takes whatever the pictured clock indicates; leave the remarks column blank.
7:12
